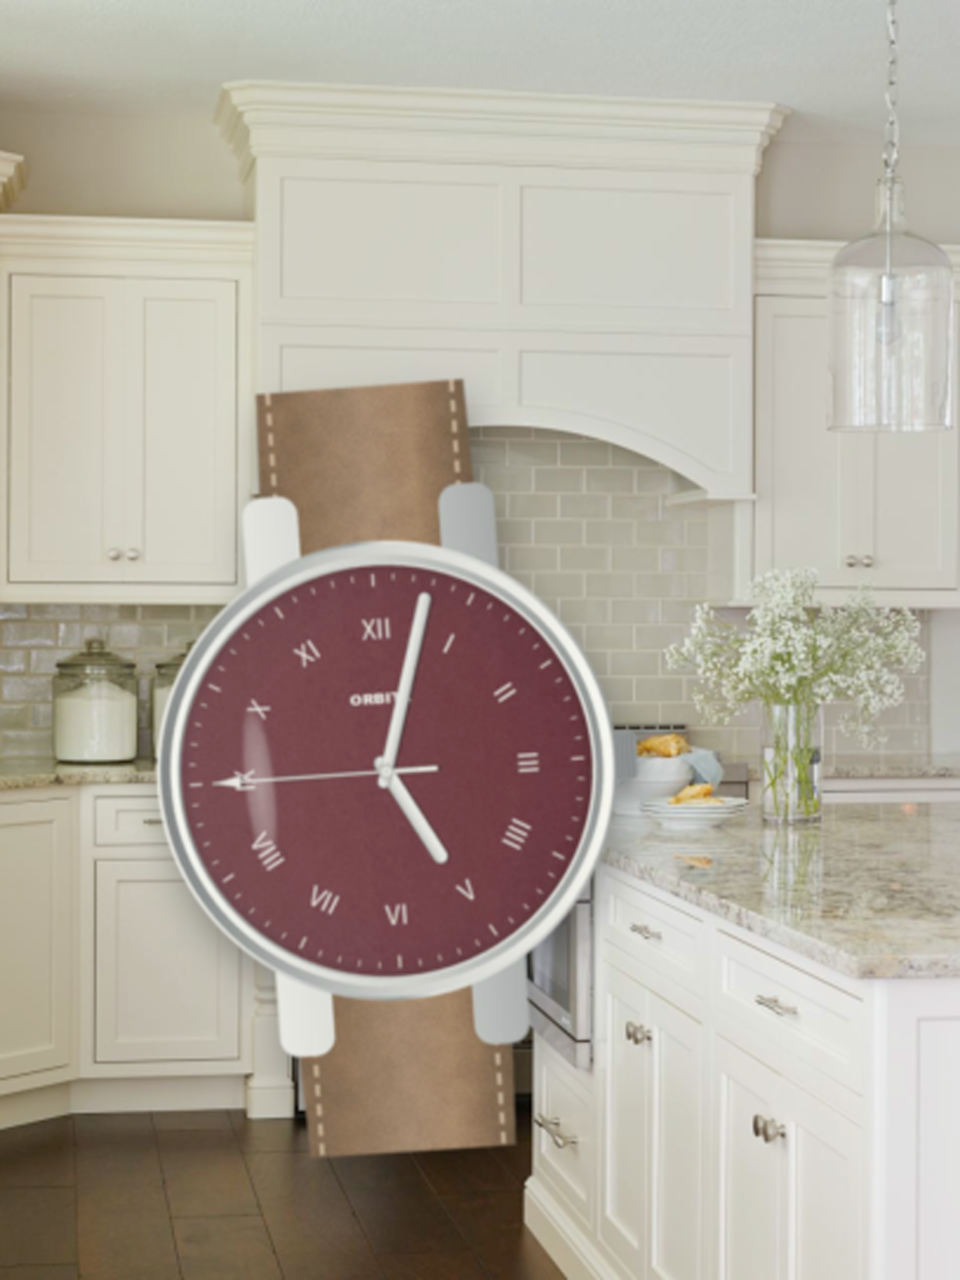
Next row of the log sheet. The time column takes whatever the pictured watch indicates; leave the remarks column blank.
5:02:45
